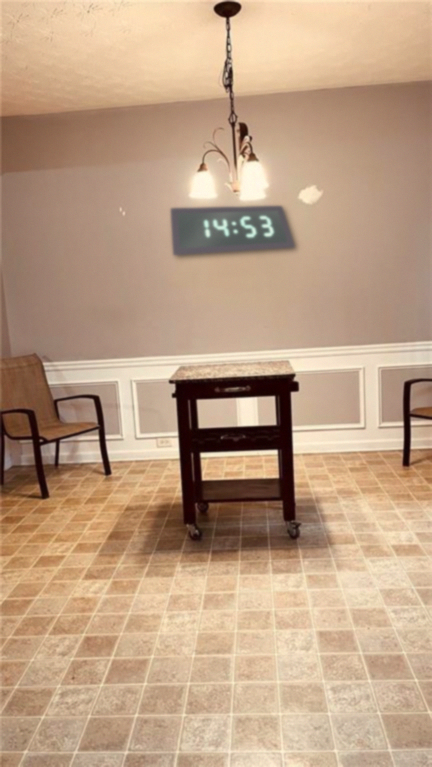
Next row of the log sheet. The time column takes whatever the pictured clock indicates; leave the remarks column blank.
14:53
